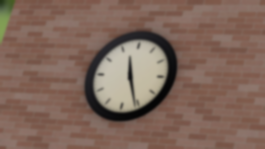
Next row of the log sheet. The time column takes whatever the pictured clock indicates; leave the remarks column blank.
11:26
